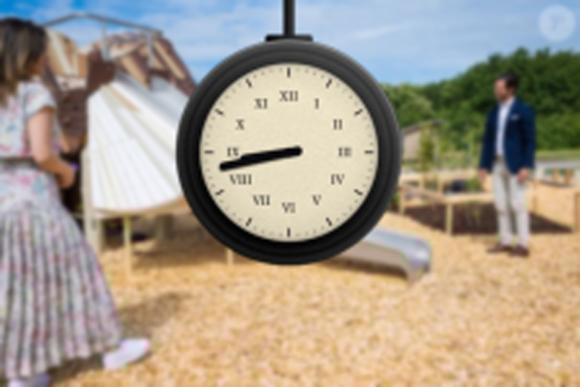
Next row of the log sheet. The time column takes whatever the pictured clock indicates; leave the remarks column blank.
8:43
